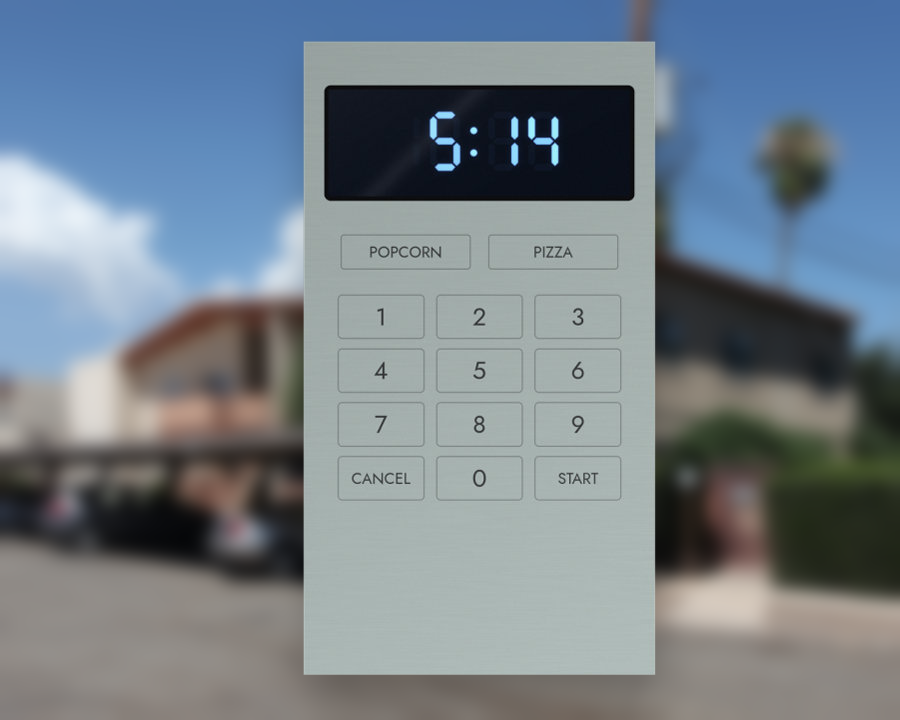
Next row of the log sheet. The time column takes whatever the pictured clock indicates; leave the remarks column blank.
5:14
